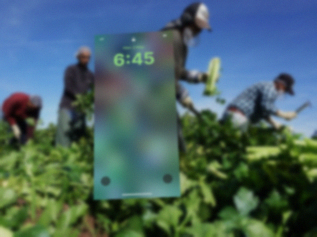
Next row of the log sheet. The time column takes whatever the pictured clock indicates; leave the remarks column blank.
6:45
